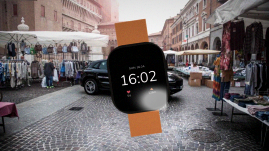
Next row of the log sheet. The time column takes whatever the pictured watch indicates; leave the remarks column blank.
16:02
